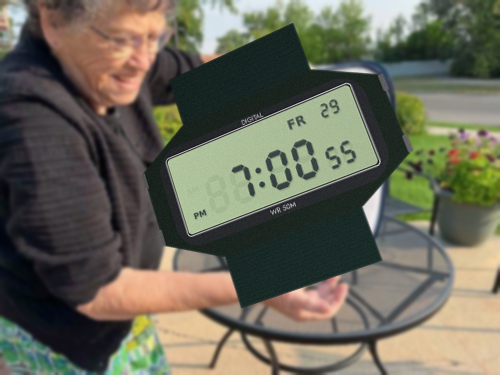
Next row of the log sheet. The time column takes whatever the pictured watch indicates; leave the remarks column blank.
7:00:55
